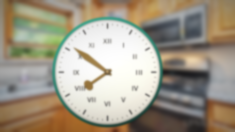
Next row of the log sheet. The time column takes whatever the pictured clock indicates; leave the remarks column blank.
7:51
